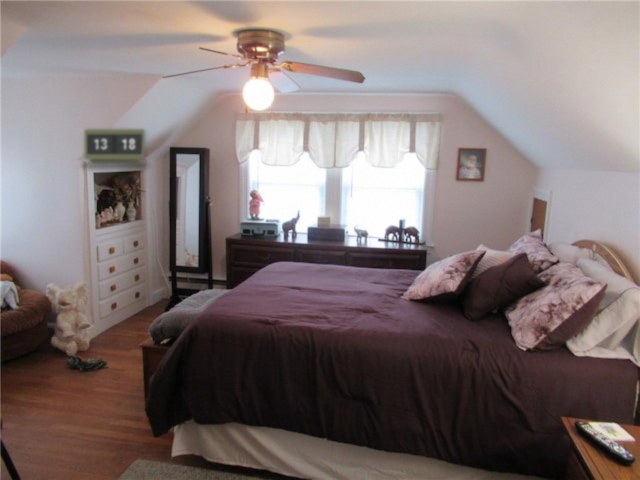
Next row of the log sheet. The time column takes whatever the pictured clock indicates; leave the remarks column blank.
13:18
